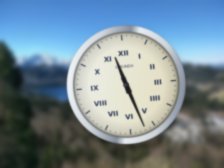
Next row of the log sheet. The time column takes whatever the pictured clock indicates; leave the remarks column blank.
11:27
